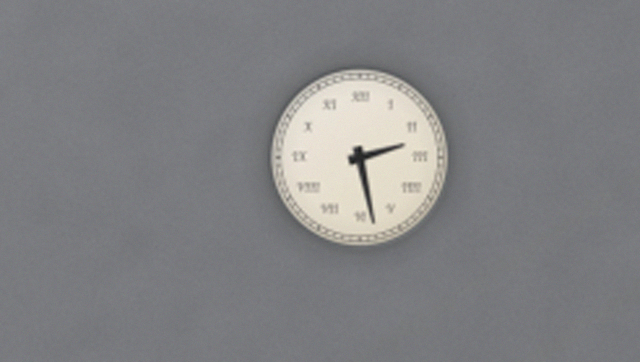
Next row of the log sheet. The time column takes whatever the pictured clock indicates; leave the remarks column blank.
2:28
